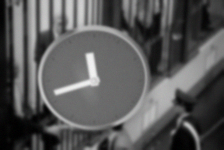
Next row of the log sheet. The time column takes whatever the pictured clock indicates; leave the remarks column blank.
11:42
